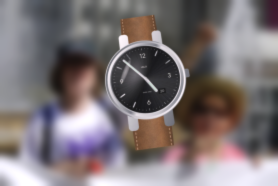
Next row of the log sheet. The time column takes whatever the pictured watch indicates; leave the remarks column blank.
4:53
